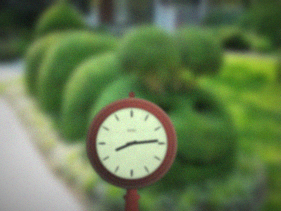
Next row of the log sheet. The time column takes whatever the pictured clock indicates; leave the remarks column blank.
8:14
